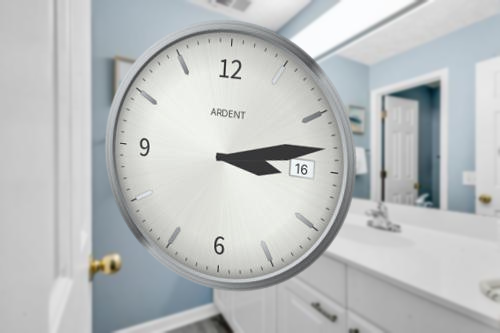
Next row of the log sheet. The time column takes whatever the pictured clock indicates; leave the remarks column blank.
3:13
